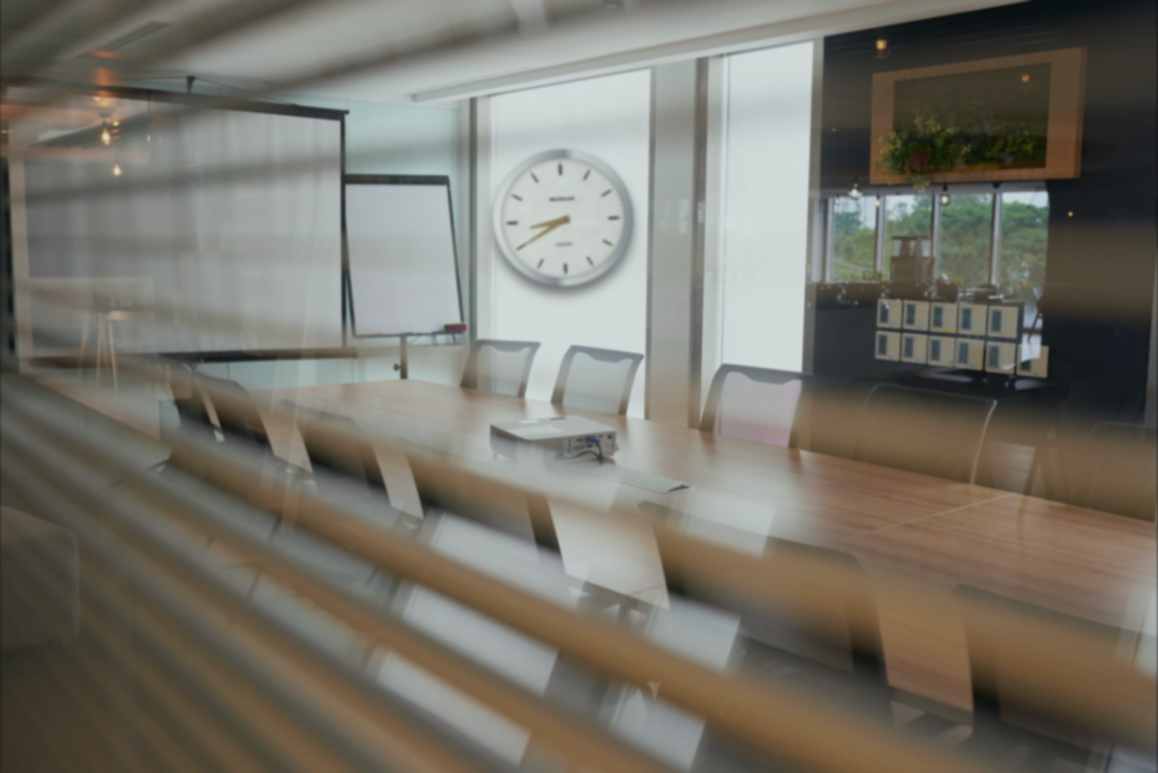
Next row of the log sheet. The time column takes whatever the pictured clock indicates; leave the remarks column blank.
8:40
